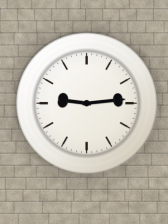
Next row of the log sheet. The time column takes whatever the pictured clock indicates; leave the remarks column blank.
9:14
